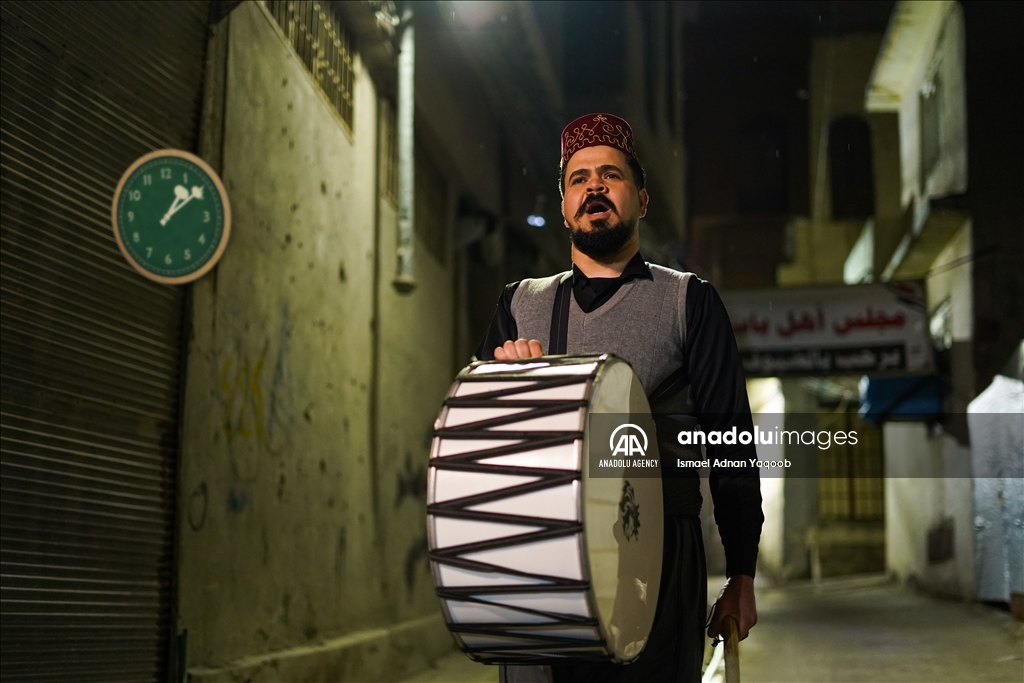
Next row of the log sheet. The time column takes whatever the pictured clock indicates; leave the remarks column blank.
1:09
